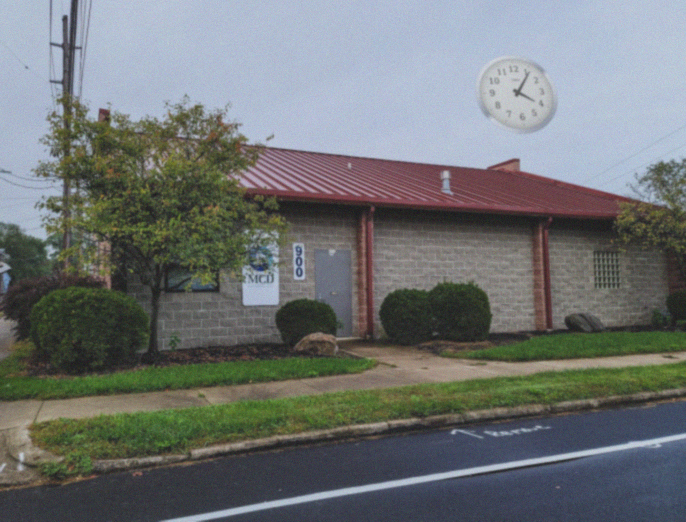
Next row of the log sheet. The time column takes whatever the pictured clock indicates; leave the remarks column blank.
4:06
